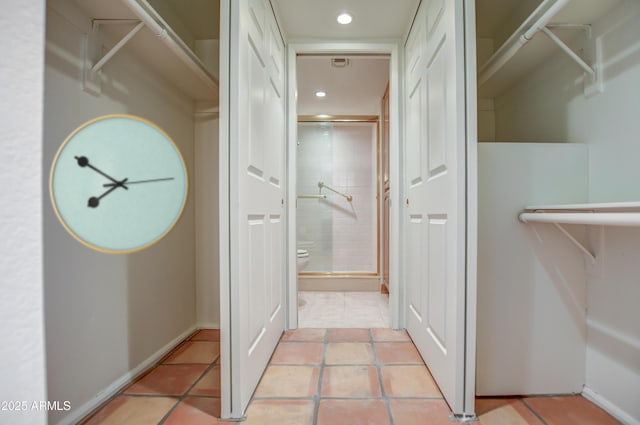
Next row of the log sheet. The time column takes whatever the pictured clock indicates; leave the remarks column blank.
7:50:14
